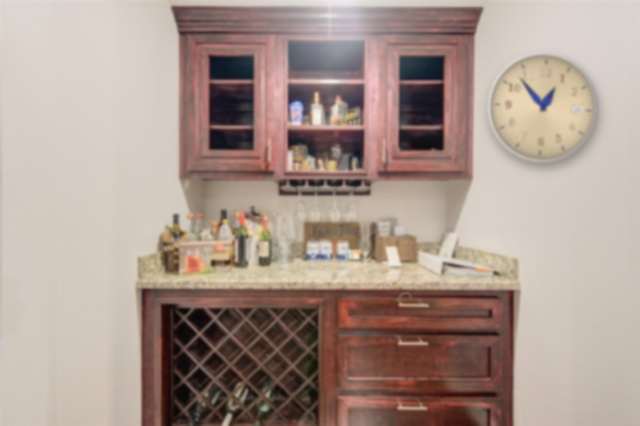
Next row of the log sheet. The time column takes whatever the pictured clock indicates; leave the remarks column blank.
12:53
